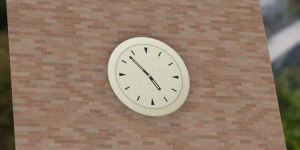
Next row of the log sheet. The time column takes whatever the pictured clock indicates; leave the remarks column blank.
4:53
